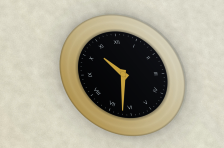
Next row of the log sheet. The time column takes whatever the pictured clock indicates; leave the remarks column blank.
10:32
